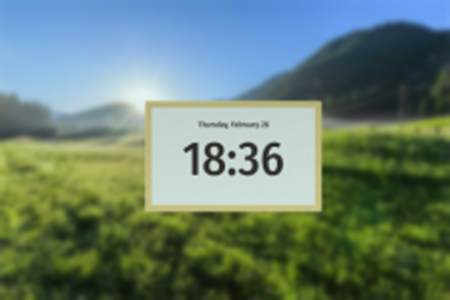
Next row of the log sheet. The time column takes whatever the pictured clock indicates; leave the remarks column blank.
18:36
